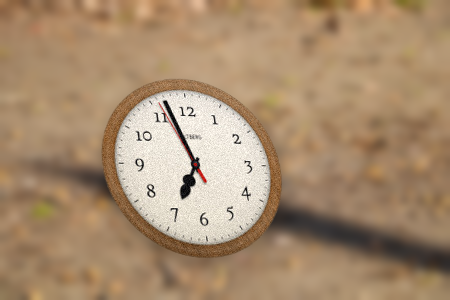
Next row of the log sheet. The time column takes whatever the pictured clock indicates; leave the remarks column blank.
6:56:56
